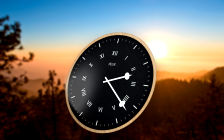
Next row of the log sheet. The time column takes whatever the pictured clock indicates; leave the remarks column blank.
2:22
